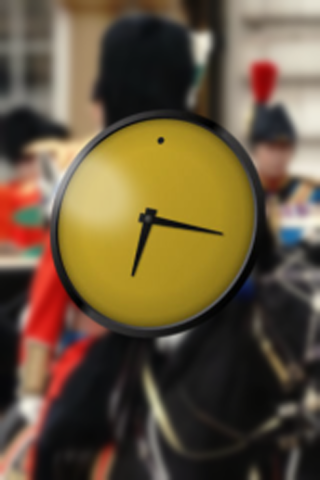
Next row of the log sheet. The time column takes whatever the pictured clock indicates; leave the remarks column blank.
6:16
